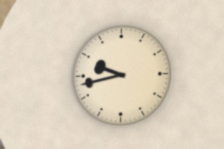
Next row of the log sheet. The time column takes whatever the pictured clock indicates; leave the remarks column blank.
9:43
